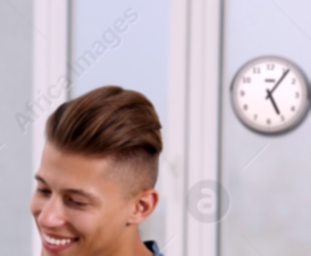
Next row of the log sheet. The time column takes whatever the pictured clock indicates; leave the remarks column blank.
5:06
